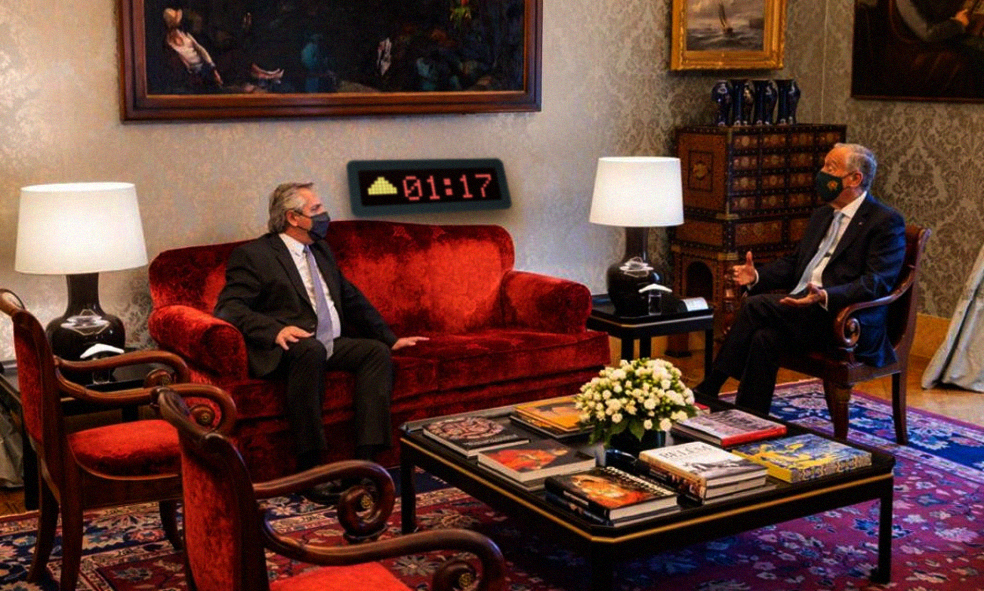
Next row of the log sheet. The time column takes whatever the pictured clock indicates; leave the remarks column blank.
1:17
